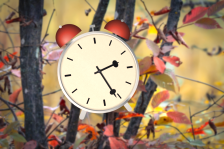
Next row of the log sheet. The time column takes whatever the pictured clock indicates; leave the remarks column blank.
2:26
